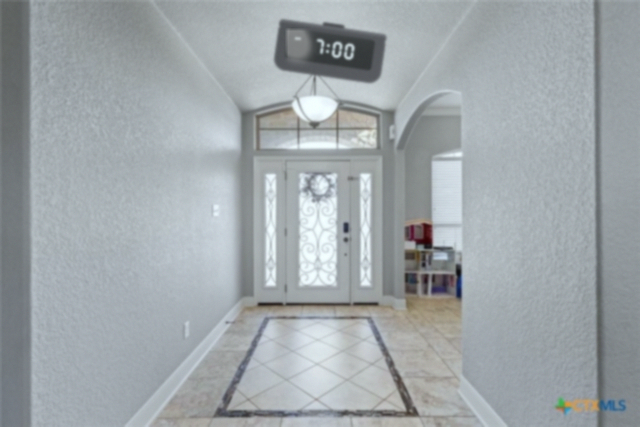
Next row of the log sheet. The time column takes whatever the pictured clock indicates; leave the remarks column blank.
7:00
